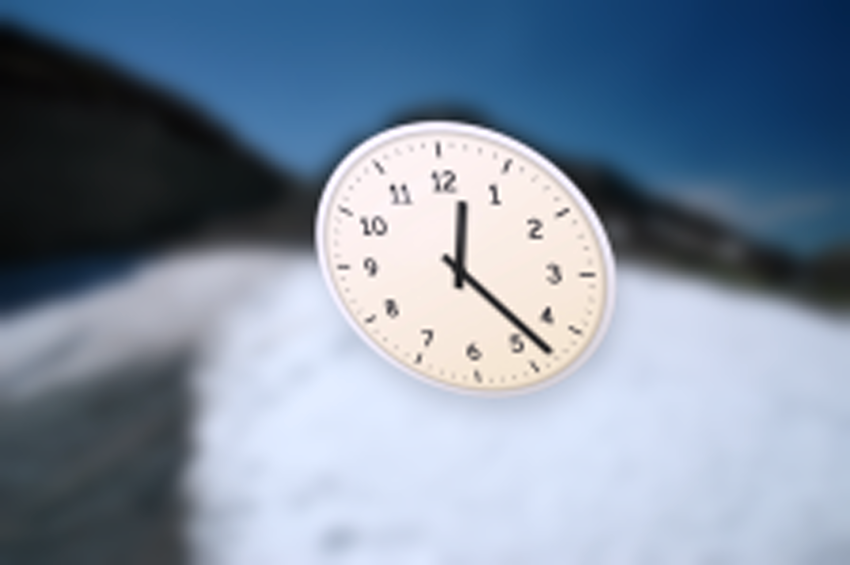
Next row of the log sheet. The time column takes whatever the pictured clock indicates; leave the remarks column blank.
12:23
